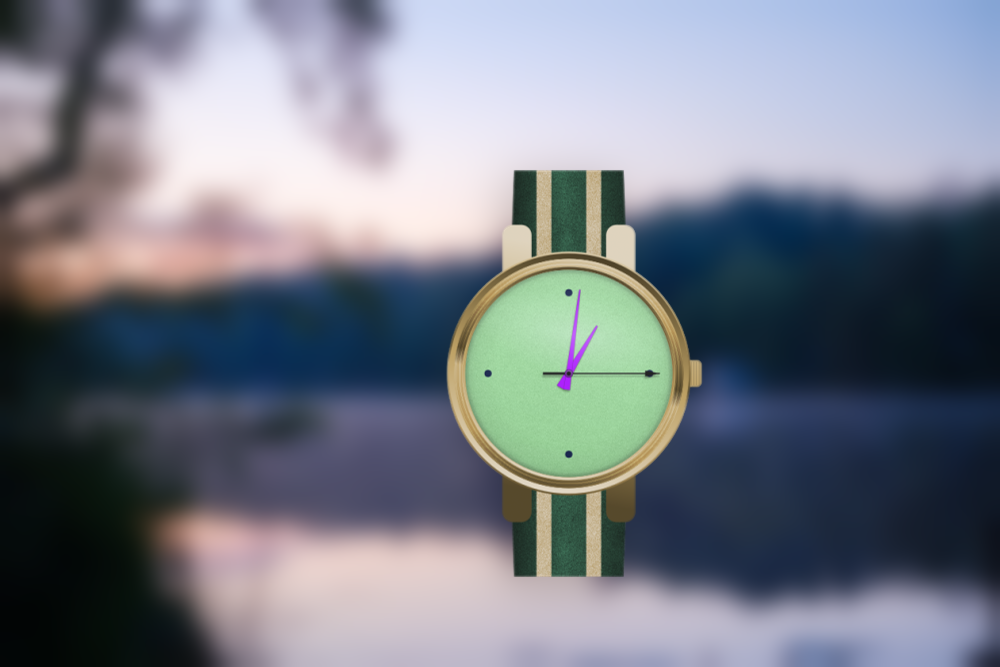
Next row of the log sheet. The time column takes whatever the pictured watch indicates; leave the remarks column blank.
1:01:15
